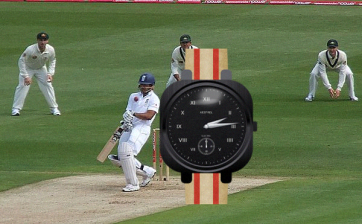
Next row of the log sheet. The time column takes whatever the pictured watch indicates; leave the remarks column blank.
2:14
